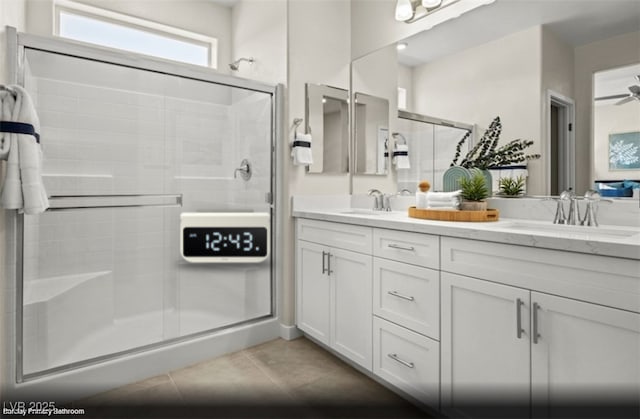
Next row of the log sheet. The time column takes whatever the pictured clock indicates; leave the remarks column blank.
12:43
